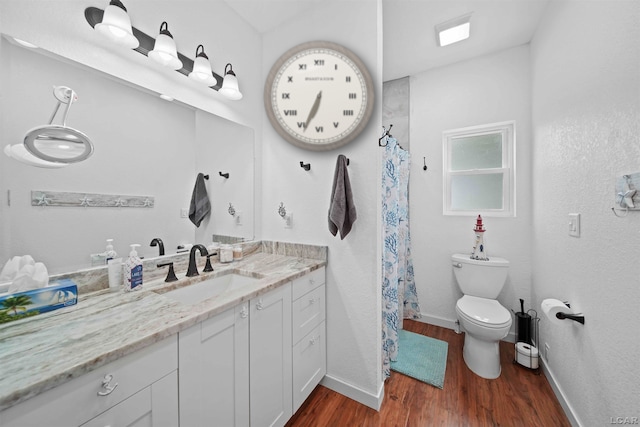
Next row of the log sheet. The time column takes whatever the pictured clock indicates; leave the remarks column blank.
6:34
